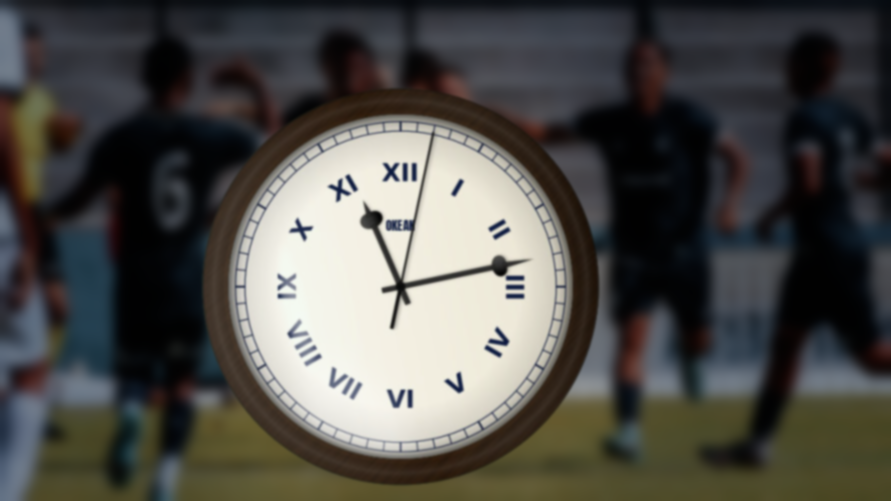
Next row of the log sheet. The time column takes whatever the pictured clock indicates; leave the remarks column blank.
11:13:02
